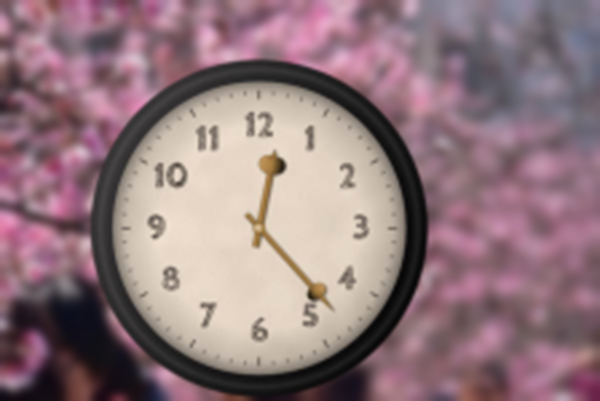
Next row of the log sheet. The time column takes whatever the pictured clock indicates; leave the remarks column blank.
12:23
